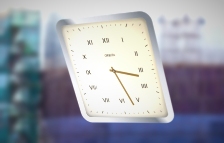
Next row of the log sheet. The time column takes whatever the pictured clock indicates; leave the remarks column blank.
3:27
